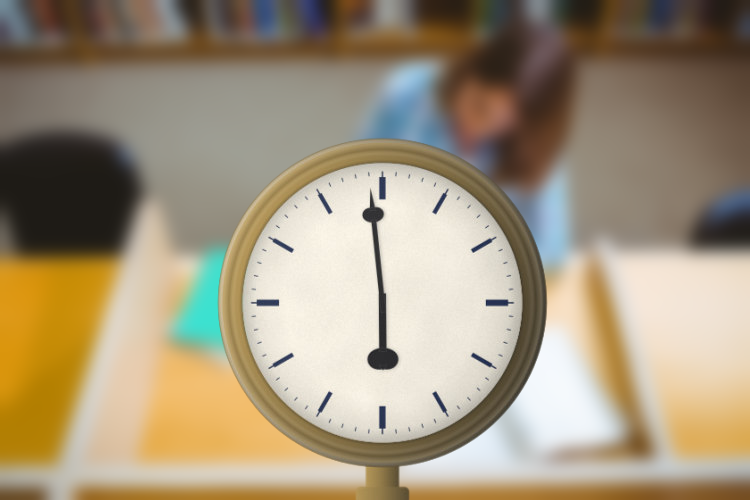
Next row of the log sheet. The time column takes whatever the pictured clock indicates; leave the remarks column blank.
5:59
